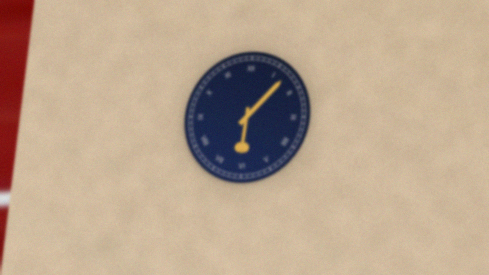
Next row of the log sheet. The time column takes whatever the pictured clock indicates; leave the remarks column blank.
6:07
